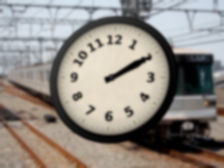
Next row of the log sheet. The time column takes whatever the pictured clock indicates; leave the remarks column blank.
2:10
